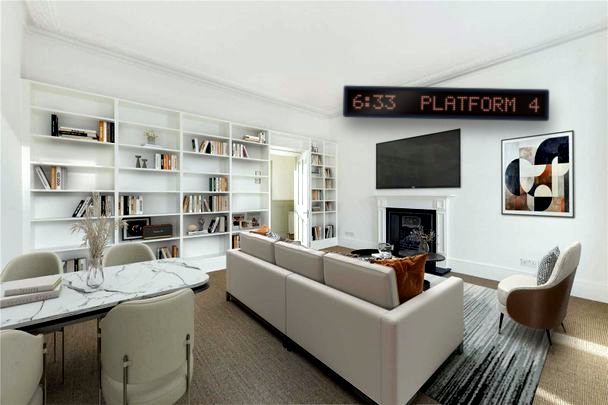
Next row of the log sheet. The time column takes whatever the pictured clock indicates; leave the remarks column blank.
6:33
